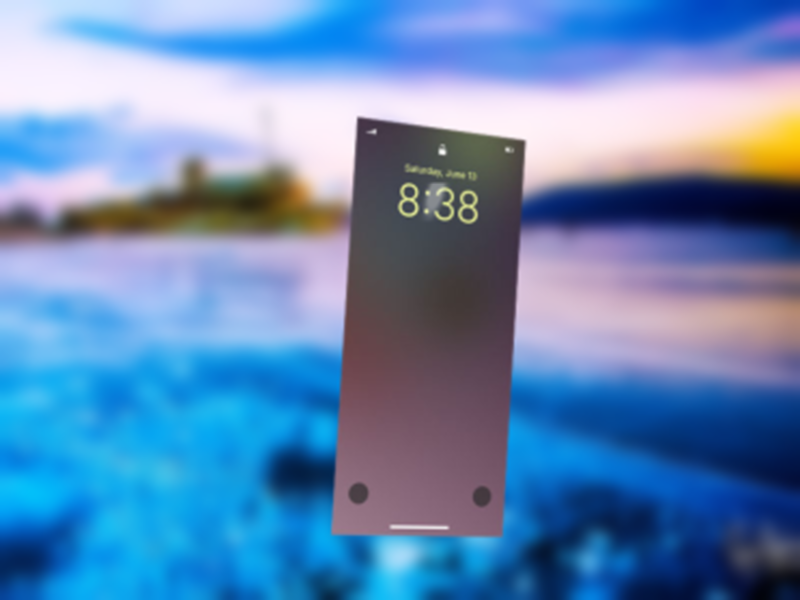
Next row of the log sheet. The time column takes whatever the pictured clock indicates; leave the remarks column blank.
8:38
